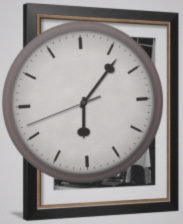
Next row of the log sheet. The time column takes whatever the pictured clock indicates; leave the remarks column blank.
6:06:42
